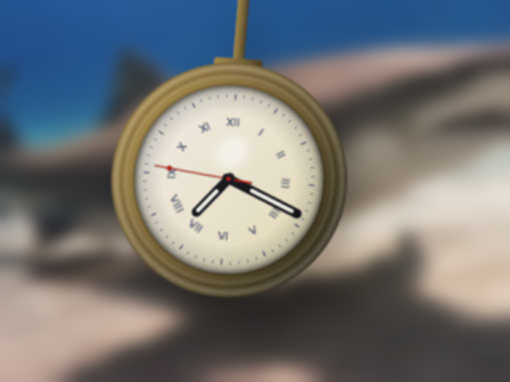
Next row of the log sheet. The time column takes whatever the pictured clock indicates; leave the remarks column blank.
7:18:46
